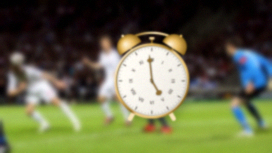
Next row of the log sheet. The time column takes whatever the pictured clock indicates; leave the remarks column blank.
4:59
